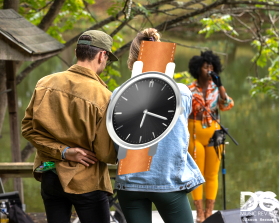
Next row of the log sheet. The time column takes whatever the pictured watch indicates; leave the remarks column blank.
6:18
